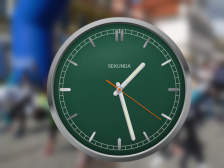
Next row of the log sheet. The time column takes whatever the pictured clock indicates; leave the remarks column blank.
1:27:21
